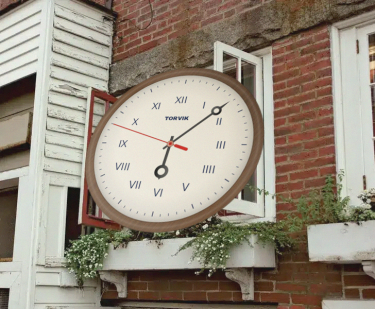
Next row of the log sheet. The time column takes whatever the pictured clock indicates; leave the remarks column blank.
6:07:48
